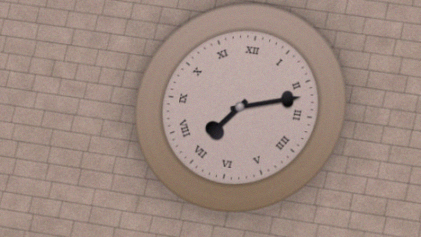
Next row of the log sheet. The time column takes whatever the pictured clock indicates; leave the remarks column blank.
7:12
